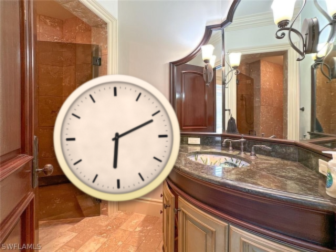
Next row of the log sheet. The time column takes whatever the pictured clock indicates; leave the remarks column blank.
6:11
